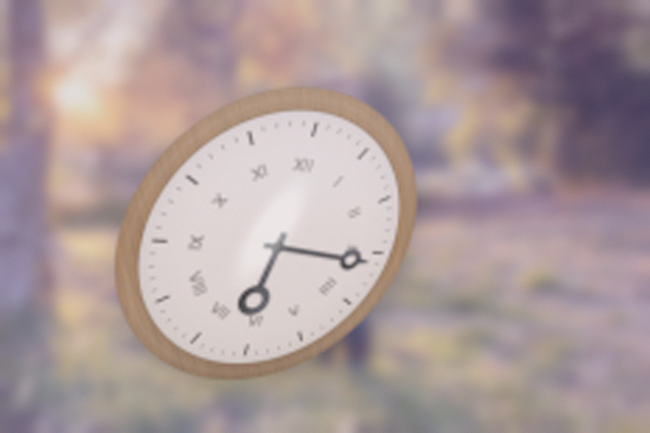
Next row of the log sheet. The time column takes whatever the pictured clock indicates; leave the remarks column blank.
6:16
